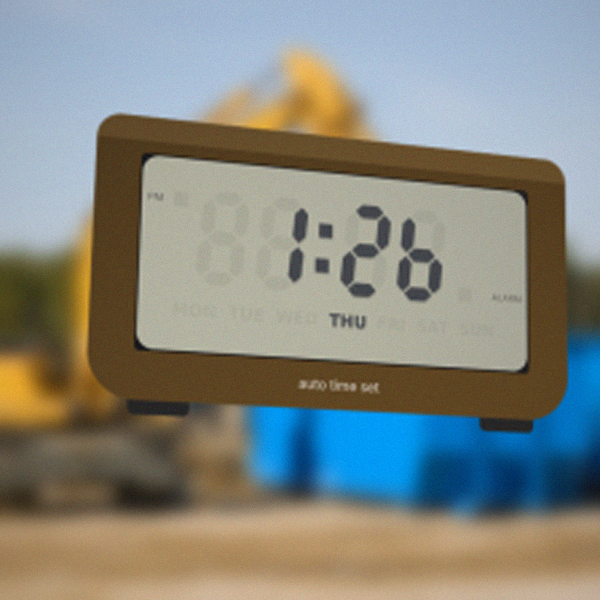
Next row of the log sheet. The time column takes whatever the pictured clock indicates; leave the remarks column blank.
1:26
